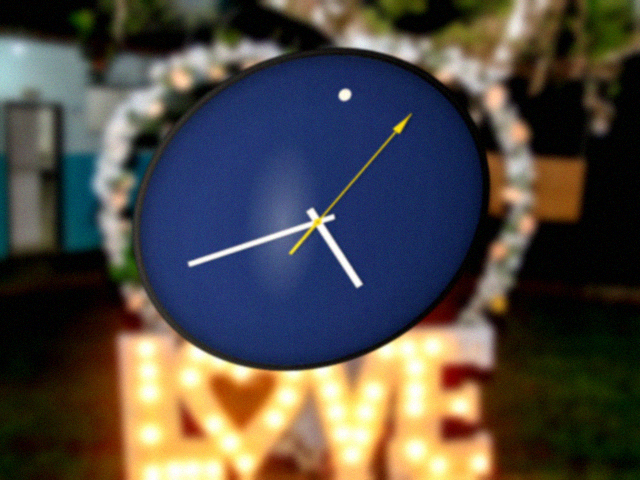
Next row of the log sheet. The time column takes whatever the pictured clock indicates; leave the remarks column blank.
4:41:05
